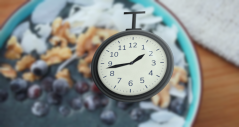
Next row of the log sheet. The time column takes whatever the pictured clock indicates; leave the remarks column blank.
1:43
